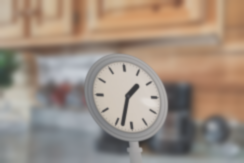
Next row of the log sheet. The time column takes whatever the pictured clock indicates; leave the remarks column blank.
1:33
